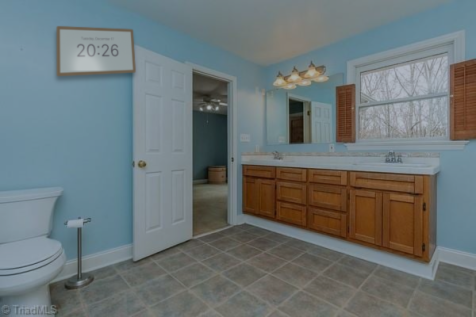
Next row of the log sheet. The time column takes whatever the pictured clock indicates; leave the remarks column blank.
20:26
